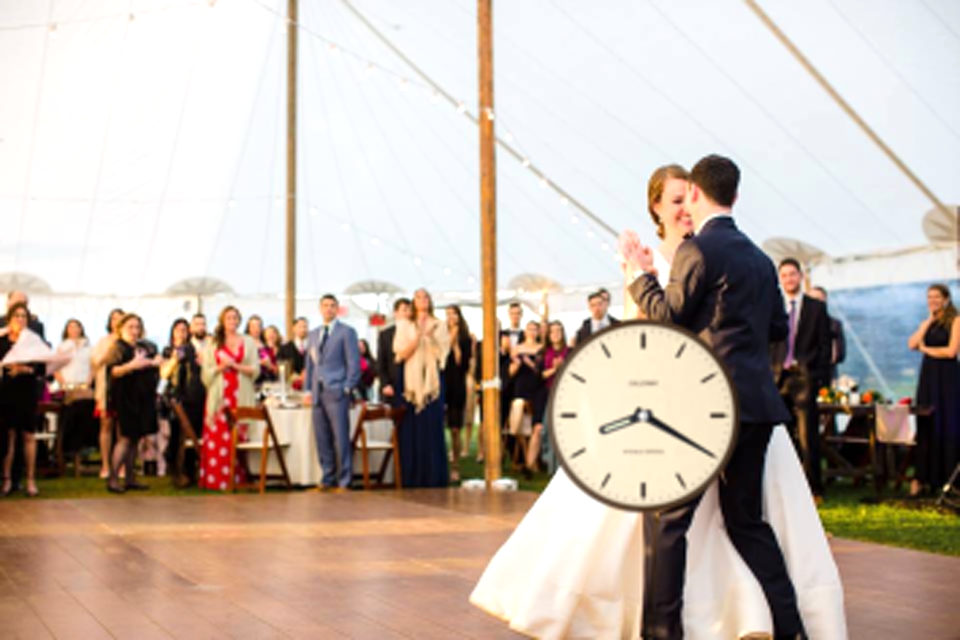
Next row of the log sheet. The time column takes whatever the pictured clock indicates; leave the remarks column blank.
8:20
